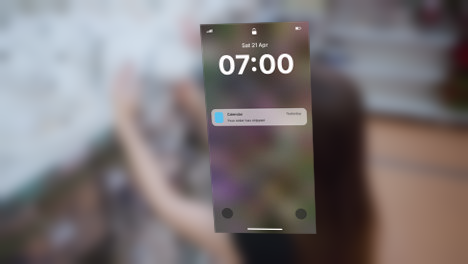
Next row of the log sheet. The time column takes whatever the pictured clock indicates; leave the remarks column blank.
7:00
